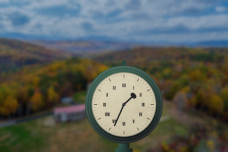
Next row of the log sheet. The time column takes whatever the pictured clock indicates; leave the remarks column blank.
1:34
